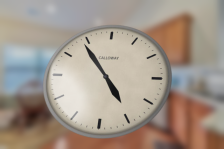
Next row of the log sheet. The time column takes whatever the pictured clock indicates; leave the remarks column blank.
4:54
